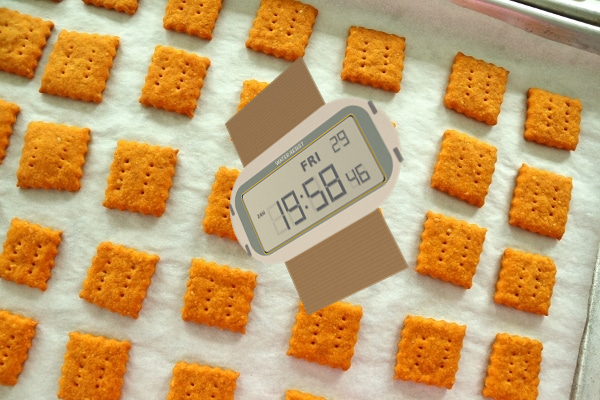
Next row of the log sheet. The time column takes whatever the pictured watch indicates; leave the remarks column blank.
19:58:46
